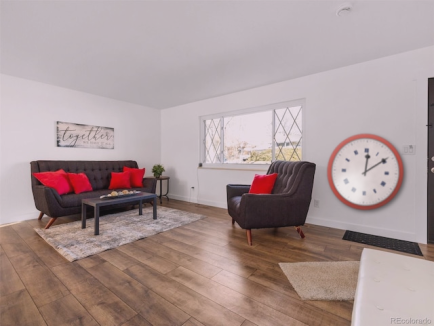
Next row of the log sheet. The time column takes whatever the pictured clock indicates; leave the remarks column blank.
12:09
